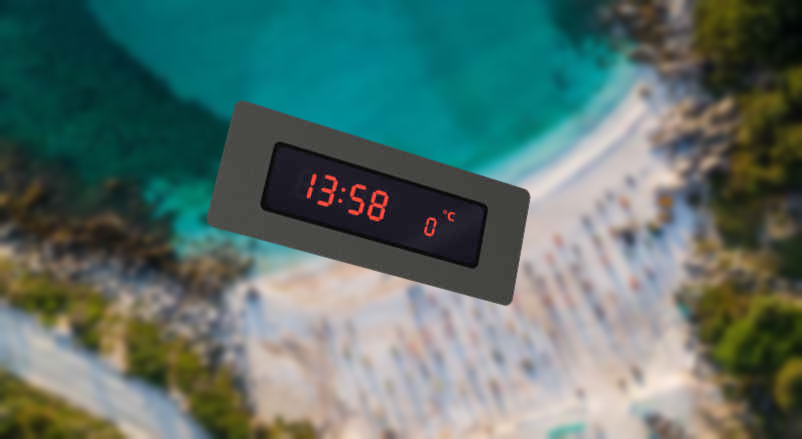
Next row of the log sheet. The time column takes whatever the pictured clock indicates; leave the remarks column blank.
13:58
